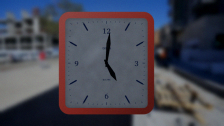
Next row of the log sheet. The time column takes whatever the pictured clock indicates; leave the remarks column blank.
5:01
